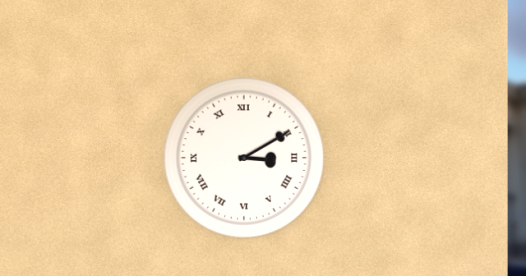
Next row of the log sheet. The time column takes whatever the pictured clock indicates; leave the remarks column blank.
3:10
